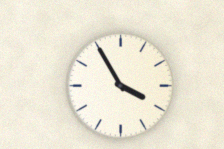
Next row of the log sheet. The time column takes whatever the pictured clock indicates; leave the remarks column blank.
3:55
